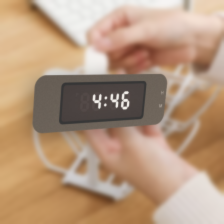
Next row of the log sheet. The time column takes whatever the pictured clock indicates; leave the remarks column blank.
4:46
